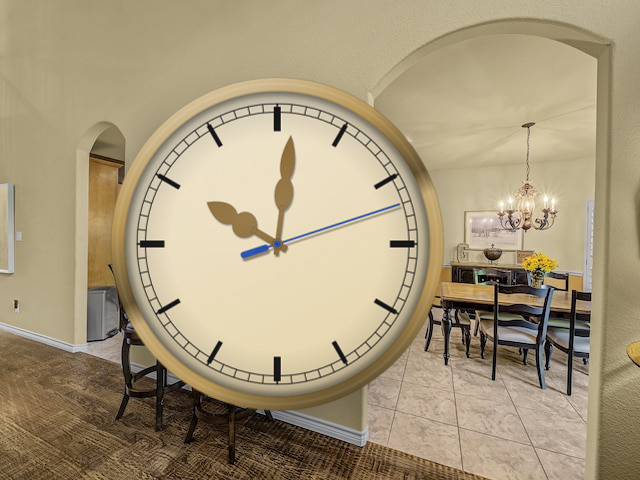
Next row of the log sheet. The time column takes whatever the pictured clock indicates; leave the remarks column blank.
10:01:12
